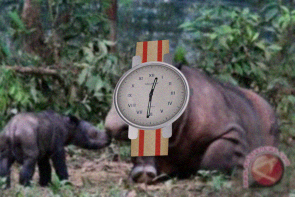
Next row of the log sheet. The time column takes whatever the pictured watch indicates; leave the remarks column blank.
12:31
